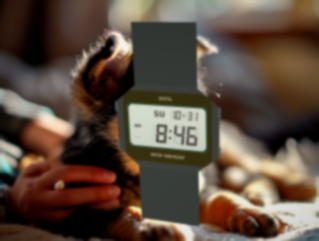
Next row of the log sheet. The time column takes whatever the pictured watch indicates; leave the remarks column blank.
8:46
